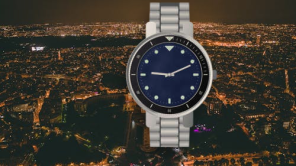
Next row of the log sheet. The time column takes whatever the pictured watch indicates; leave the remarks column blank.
9:11
